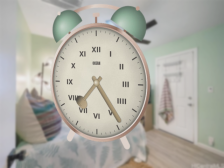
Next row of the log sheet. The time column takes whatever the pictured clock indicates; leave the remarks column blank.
7:24
